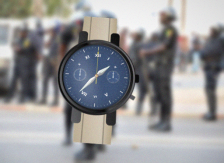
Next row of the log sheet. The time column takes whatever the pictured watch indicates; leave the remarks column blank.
1:37
